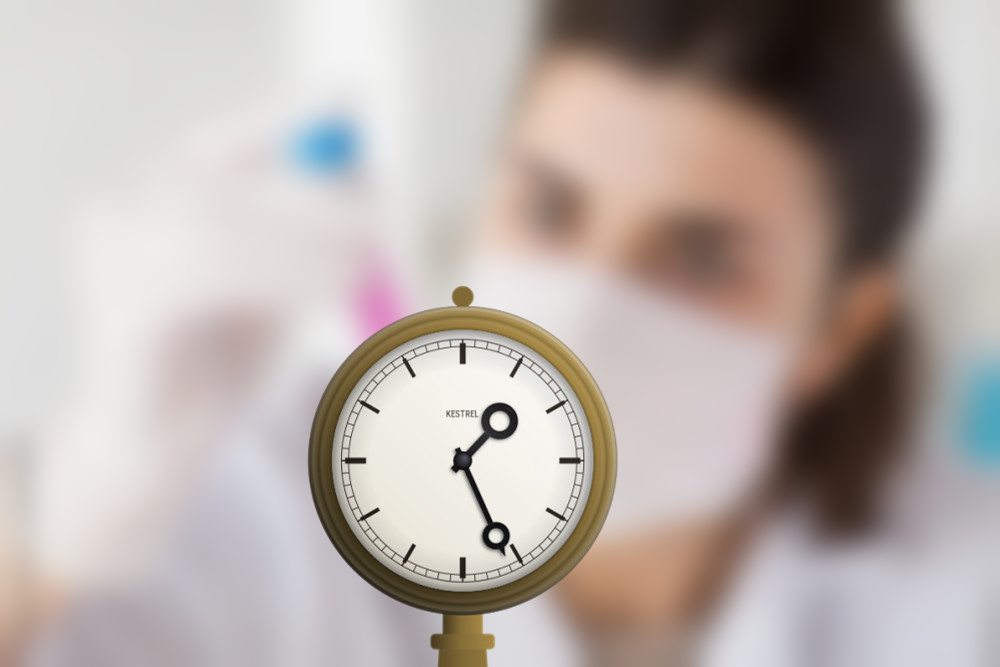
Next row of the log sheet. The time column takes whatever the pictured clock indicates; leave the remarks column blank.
1:26
